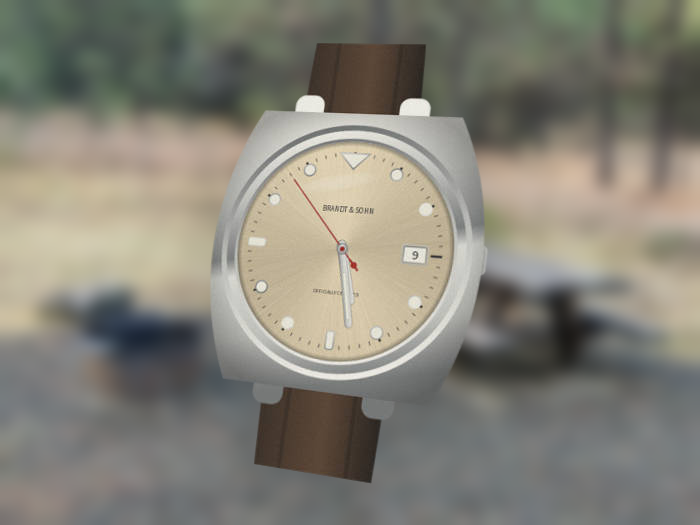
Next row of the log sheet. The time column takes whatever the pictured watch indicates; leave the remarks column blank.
5:27:53
